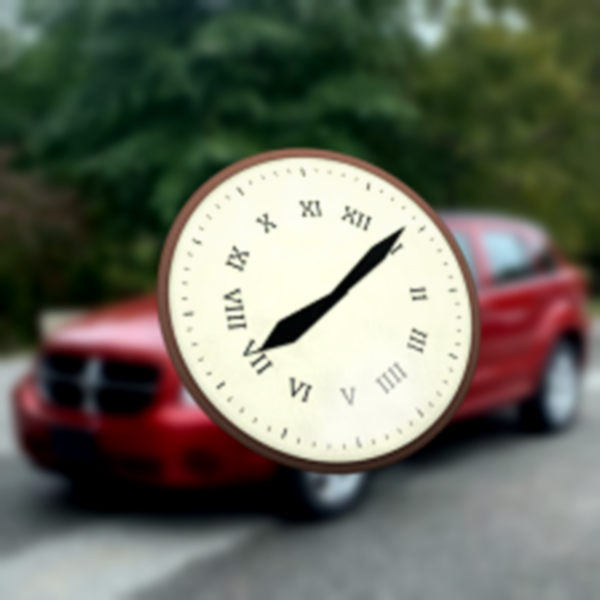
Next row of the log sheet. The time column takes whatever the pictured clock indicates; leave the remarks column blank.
7:04
